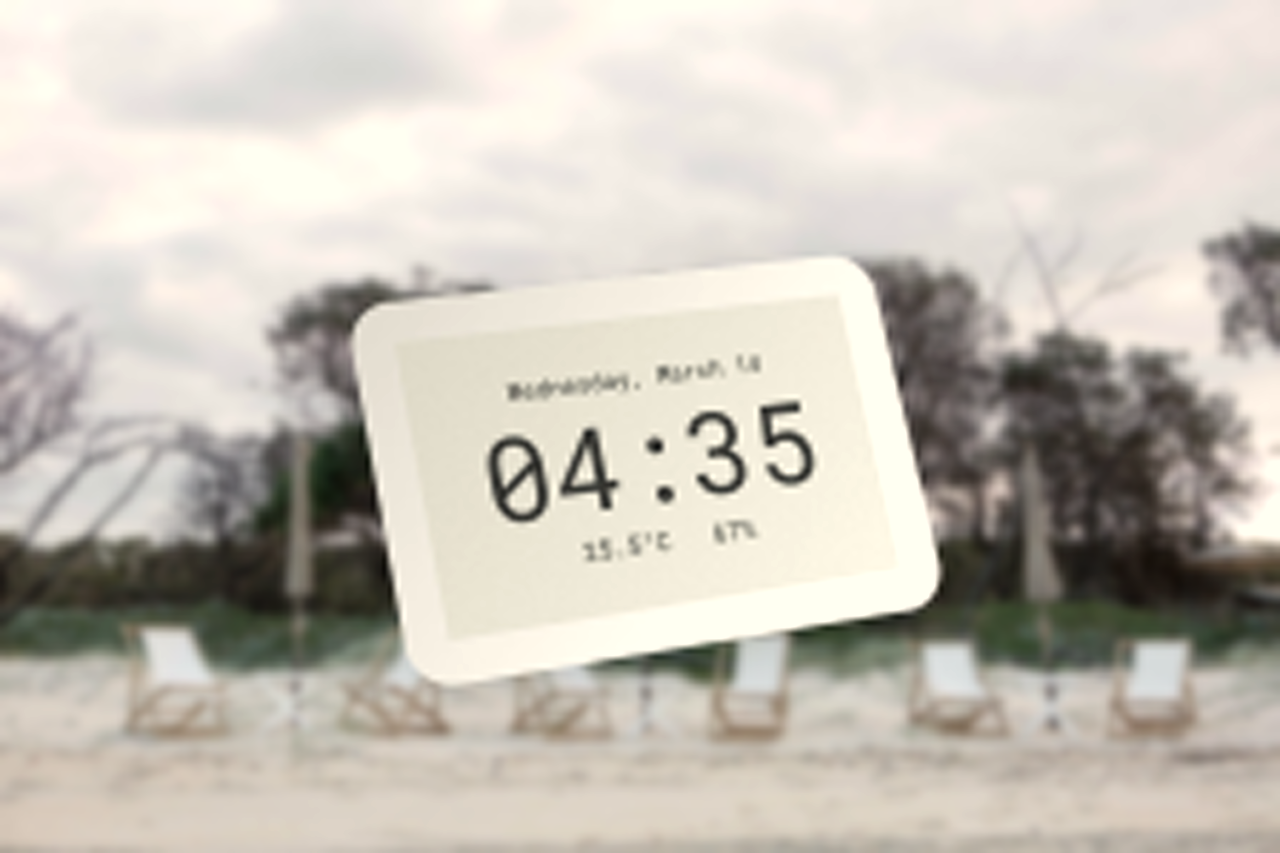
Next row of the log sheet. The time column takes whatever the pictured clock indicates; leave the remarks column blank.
4:35
